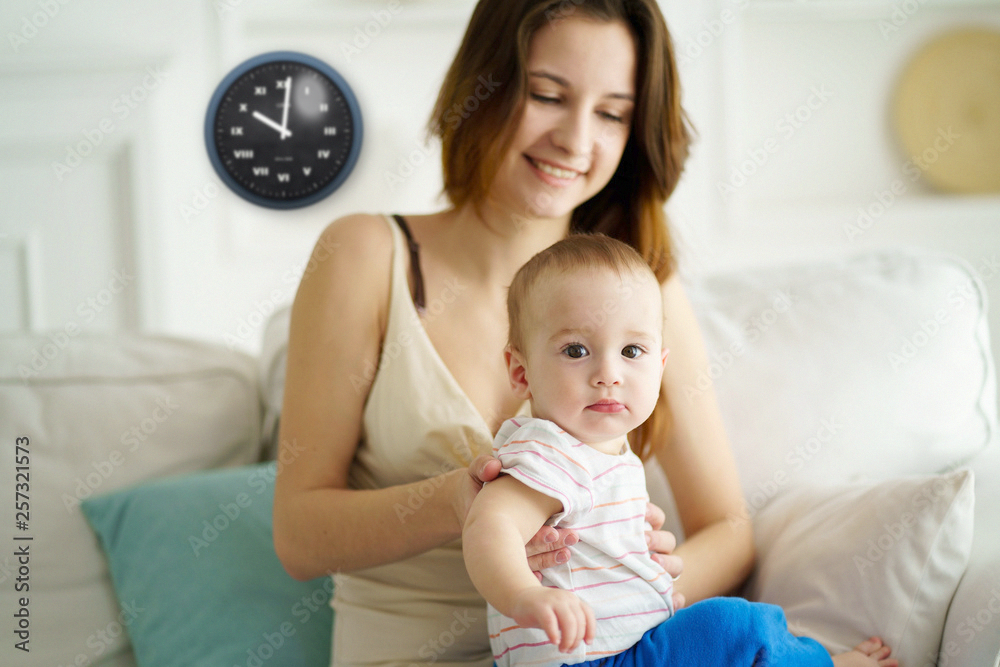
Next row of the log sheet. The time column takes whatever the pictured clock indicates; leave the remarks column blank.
10:01
